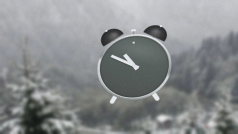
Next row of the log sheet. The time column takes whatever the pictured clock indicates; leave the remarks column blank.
10:50
